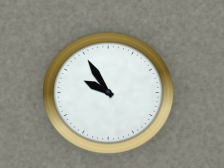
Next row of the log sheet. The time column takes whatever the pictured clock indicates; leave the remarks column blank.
9:55
